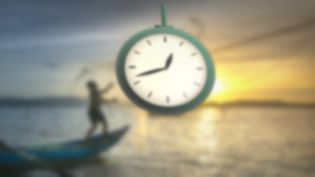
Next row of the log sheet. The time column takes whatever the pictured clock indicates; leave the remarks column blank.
12:42
